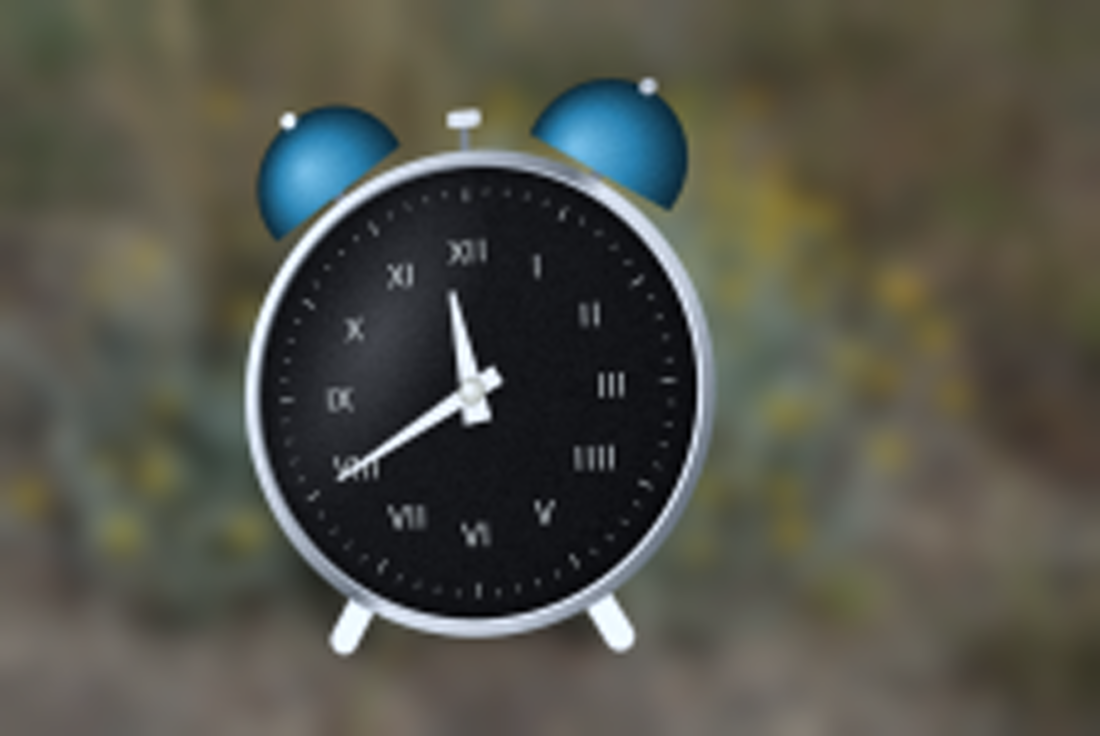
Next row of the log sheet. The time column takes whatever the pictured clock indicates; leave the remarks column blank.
11:40
